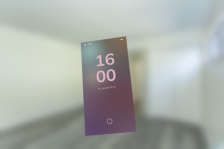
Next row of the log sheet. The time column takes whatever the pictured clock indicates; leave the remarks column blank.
16:00
